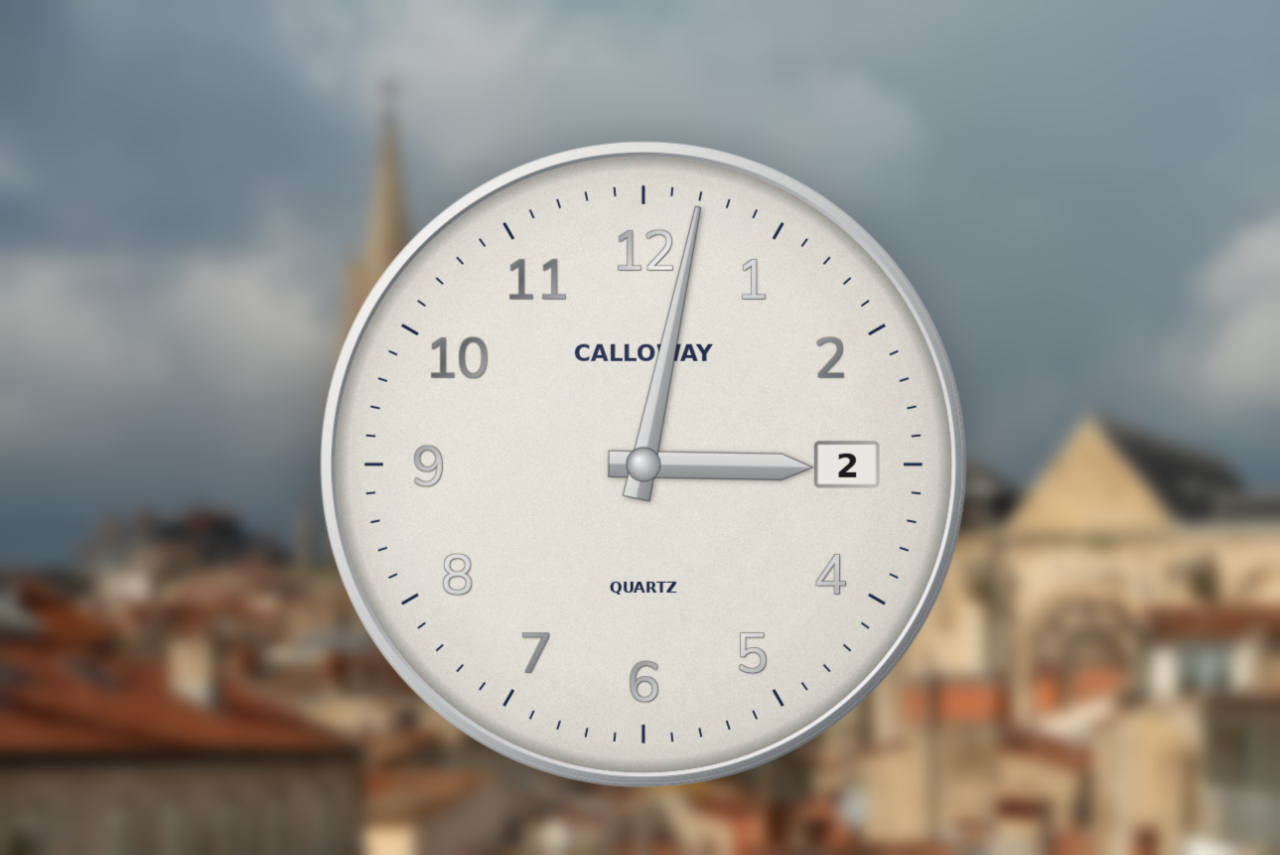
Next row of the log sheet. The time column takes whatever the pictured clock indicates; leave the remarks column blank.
3:02
